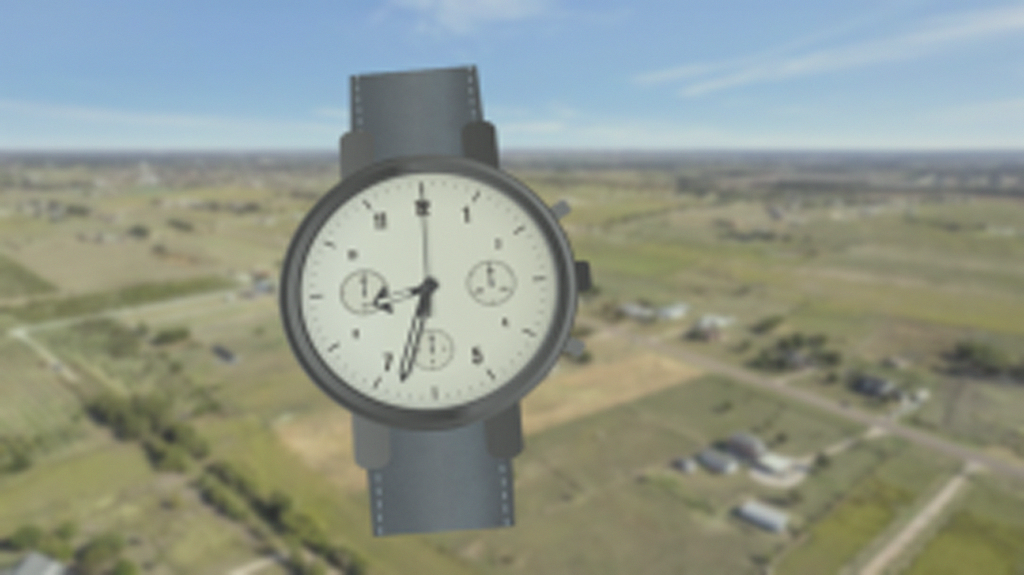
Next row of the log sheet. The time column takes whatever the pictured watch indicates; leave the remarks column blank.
8:33
